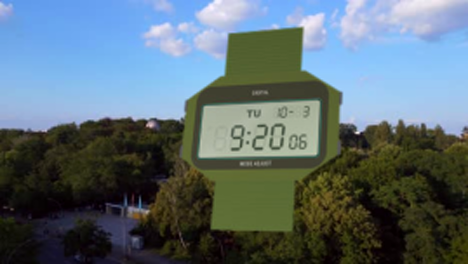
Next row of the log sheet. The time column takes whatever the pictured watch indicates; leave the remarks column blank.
9:20:06
